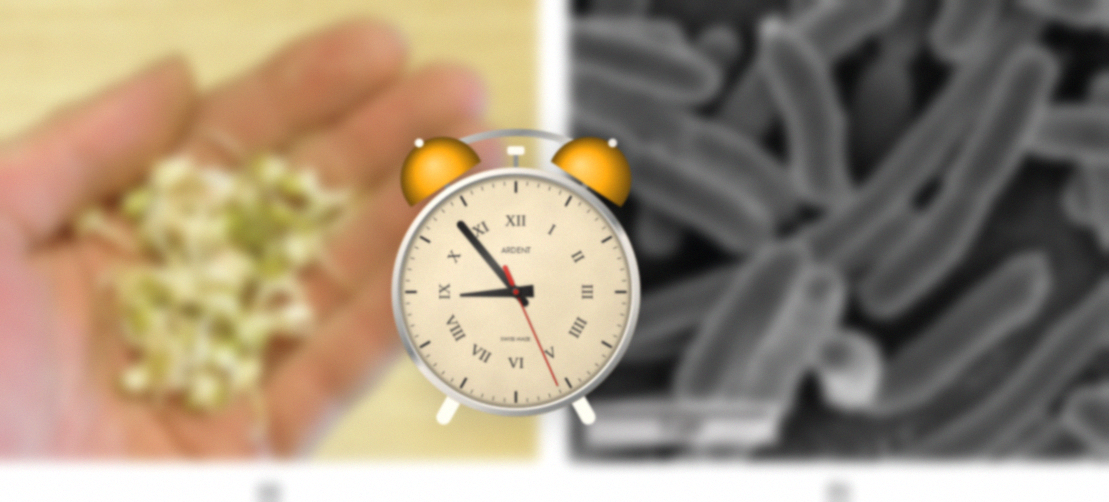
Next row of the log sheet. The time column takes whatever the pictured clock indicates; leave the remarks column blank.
8:53:26
